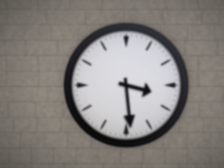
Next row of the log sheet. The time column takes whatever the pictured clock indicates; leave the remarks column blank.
3:29
